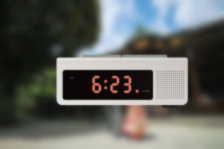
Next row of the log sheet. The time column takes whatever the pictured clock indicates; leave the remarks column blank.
6:23
